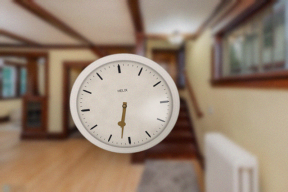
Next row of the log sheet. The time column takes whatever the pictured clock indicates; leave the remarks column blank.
6:32
